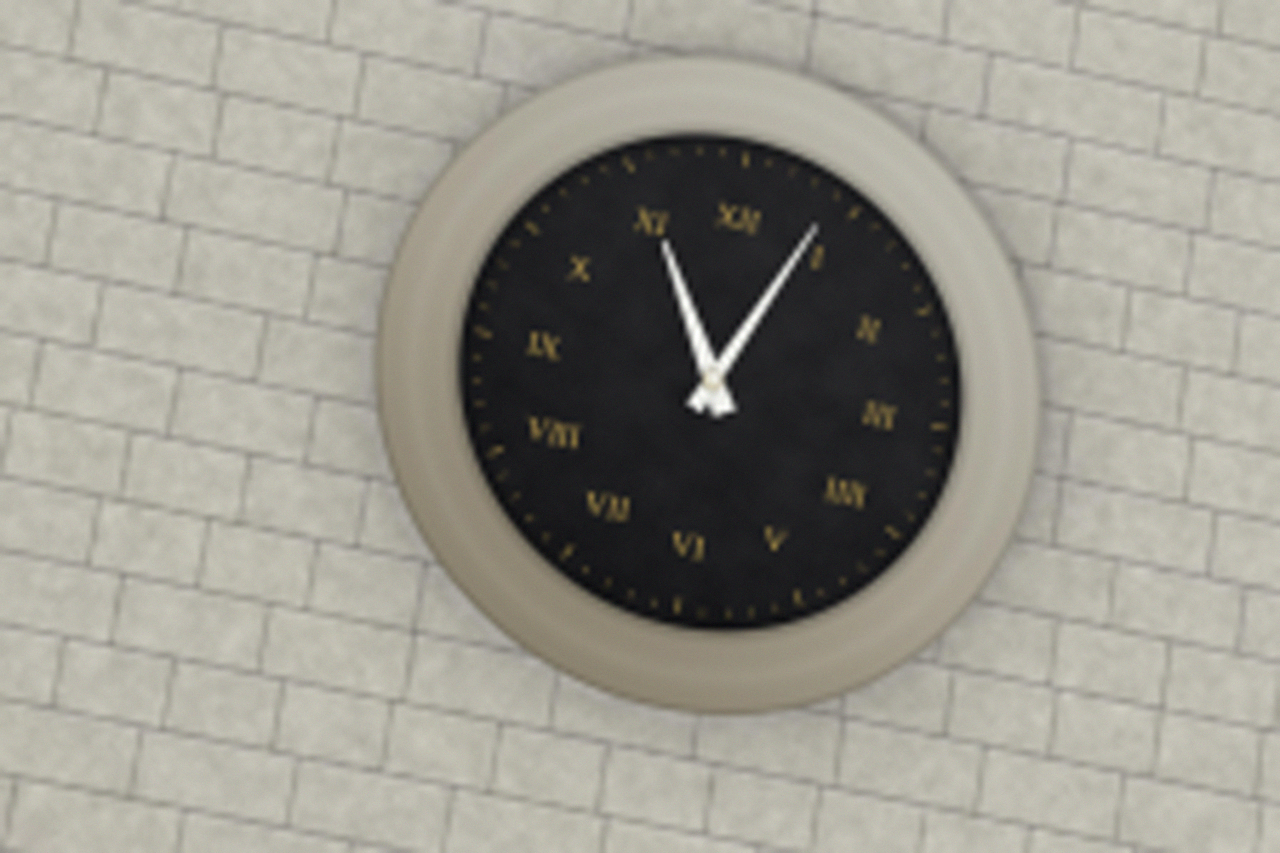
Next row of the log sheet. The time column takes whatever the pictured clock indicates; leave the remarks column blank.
11:04
